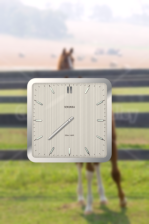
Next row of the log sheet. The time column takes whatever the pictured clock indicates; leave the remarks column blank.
7:38
